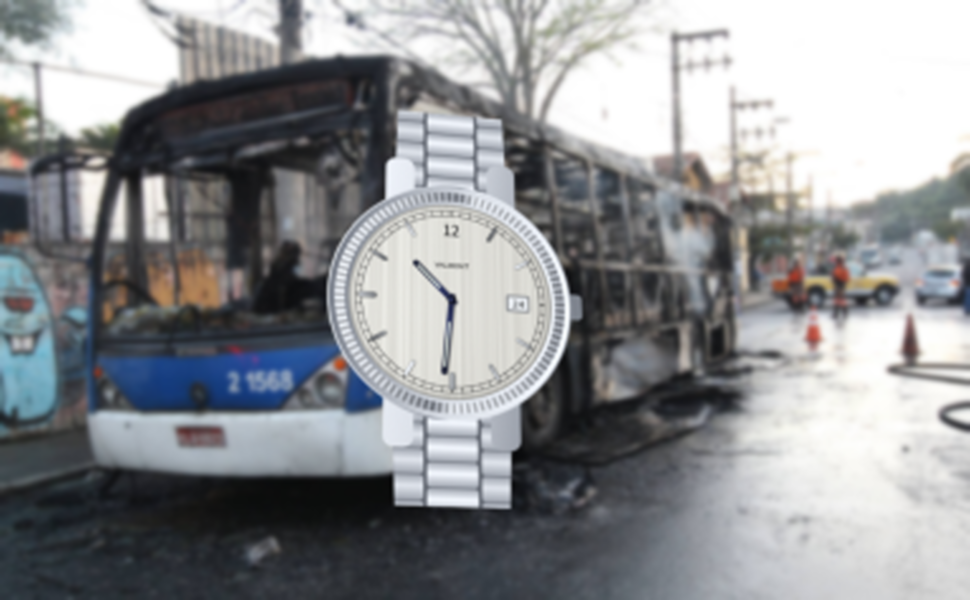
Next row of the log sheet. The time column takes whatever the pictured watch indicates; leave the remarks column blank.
10:31
